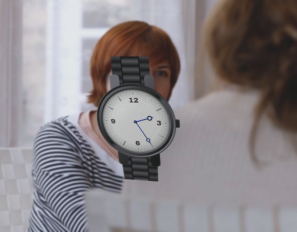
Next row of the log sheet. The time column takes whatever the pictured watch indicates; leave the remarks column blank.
2:25
